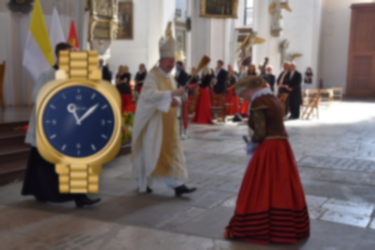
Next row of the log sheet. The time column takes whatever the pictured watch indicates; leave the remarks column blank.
11:08
